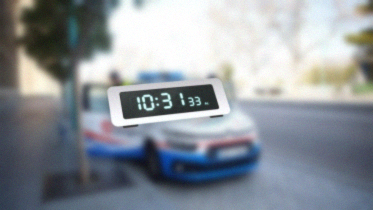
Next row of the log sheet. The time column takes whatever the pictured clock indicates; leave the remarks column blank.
10:31:33
